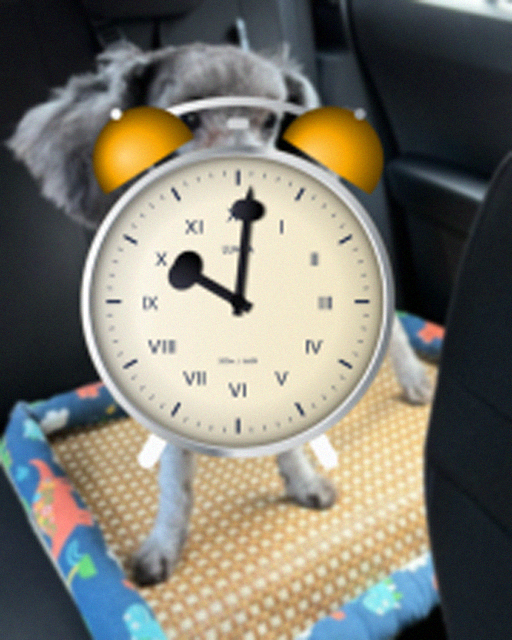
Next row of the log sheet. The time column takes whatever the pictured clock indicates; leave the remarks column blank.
10:01
